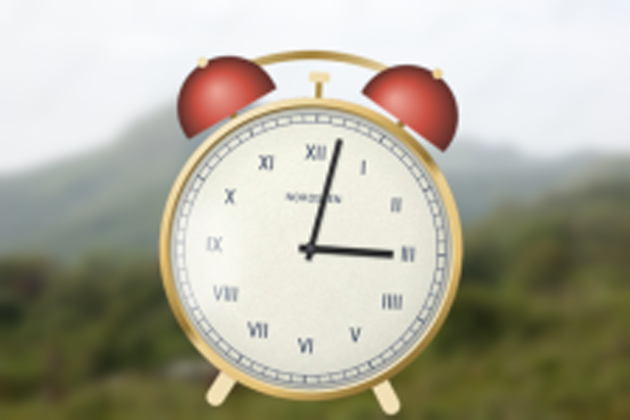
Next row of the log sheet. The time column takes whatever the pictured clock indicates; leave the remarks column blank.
3:02
